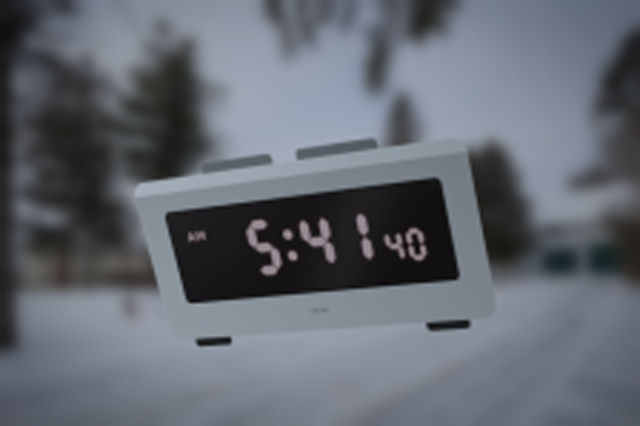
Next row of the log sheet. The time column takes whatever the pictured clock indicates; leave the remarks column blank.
5:41:40
